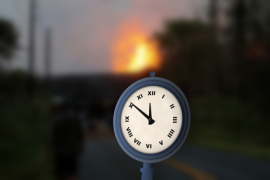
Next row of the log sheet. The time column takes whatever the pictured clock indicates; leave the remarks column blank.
11:51
